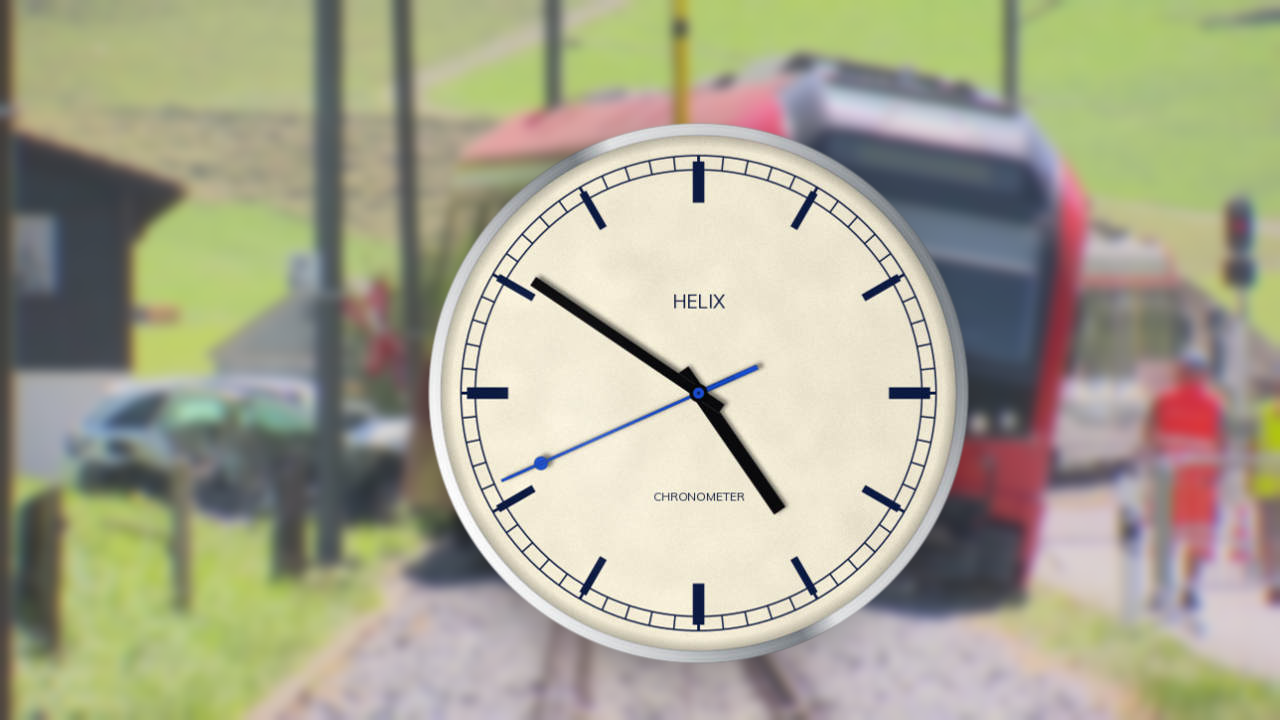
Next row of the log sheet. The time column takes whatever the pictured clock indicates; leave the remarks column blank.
4:50:41
